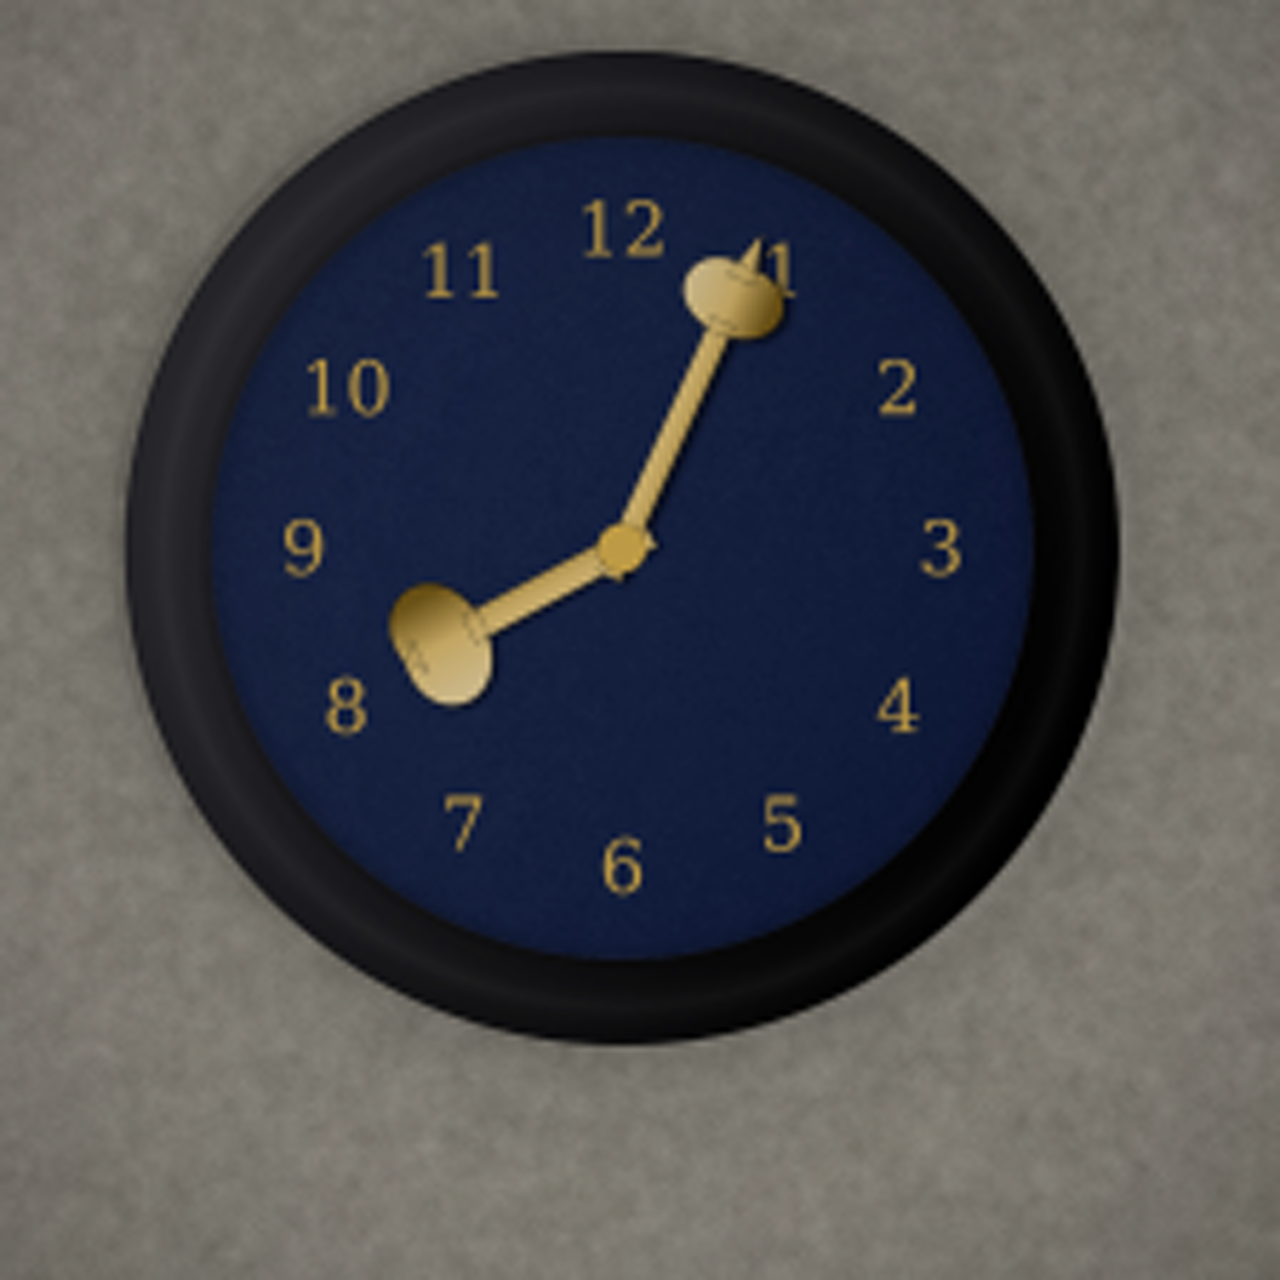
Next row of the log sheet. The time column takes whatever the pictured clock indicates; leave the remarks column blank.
8:04
